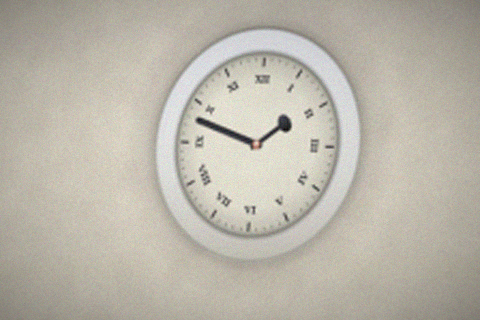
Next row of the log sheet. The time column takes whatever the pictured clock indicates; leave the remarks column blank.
1:48
